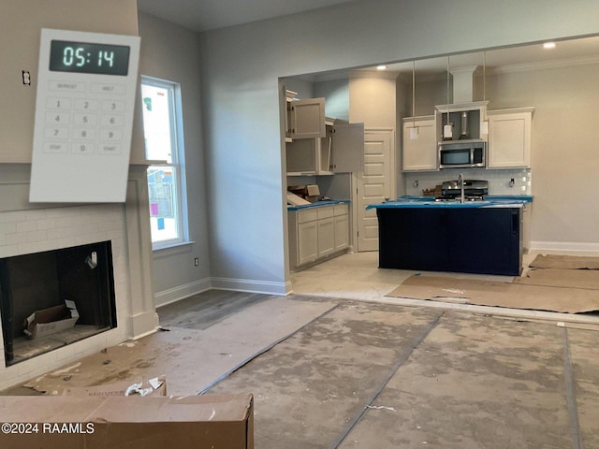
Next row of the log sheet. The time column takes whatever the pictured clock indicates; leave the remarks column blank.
5:14
